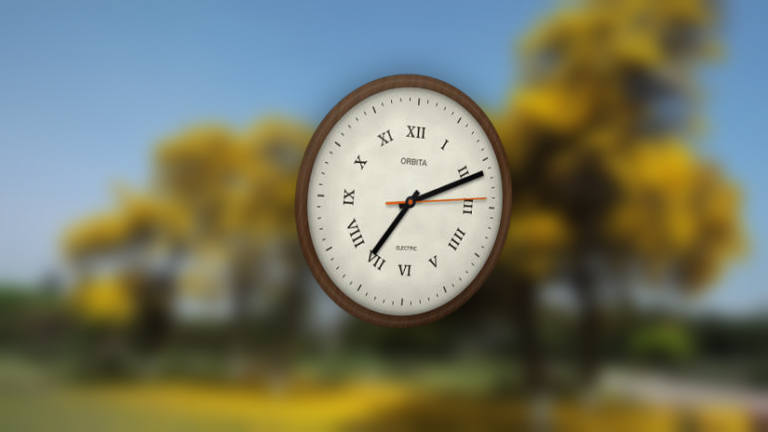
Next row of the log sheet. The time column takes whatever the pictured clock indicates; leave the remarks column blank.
7:11:14
